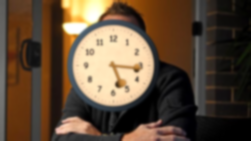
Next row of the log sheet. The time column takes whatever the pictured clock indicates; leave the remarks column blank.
5:16
